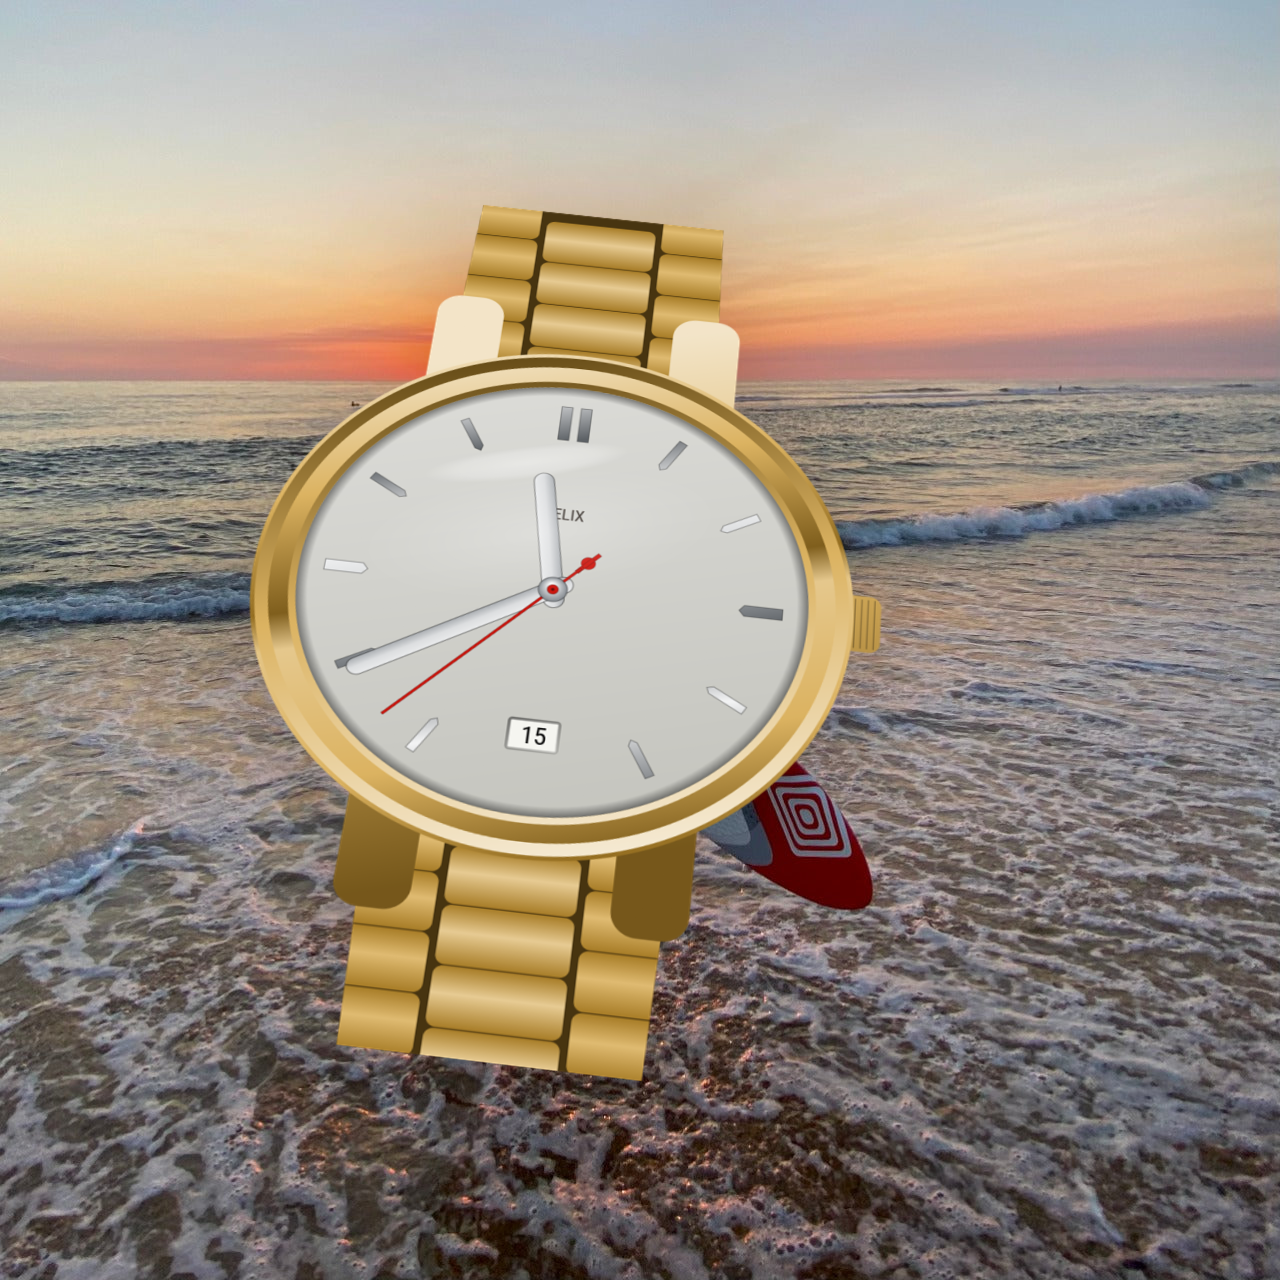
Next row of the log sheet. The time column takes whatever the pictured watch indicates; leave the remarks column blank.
11:39:37
